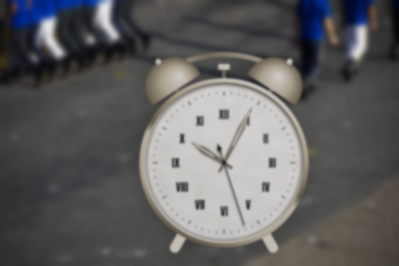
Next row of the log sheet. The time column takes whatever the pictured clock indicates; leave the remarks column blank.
10:04:27
